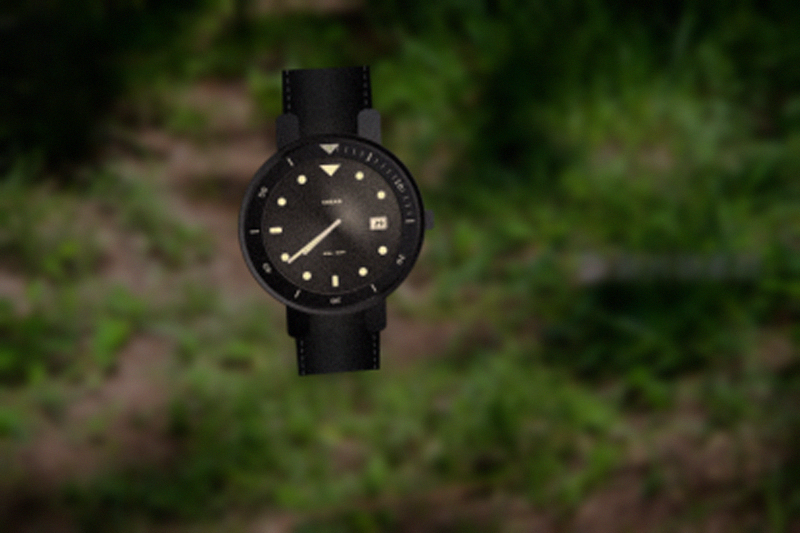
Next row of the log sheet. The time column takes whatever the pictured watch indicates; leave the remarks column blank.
7:39
